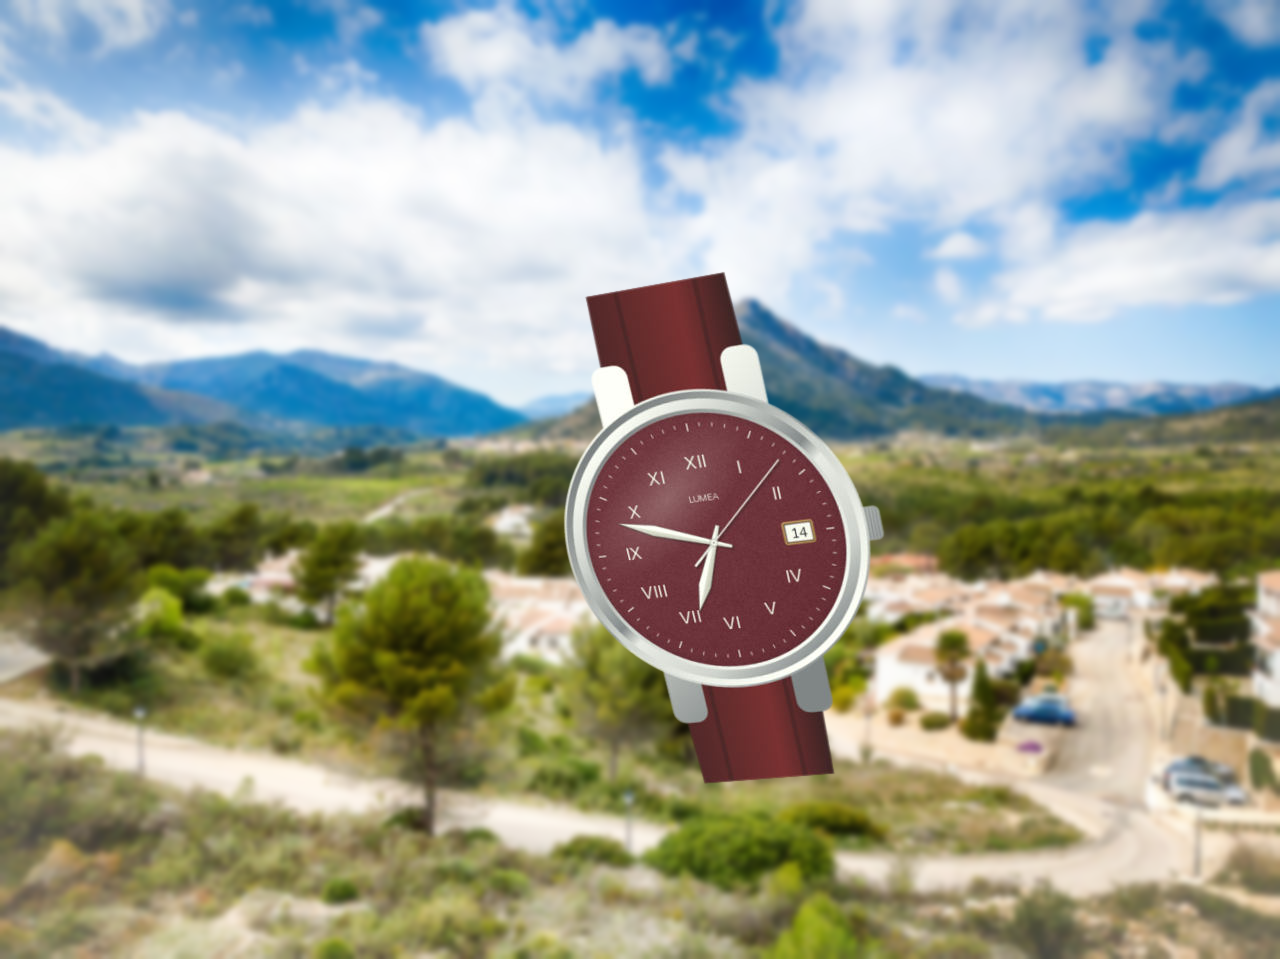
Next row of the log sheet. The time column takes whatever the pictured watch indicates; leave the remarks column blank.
6:48:08
